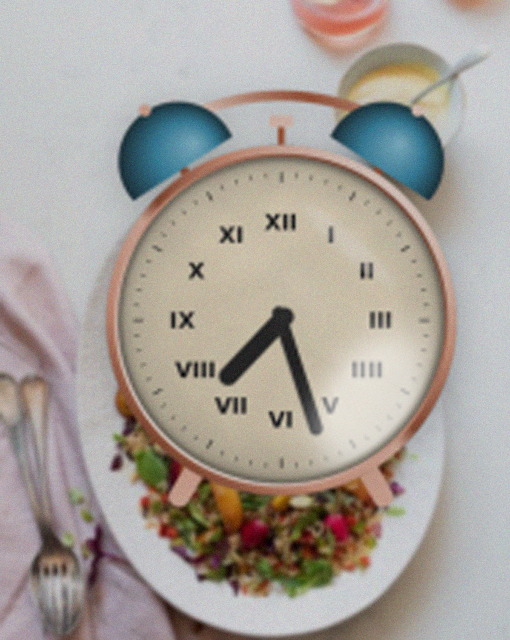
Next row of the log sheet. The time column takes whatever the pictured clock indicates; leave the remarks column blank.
7:27
